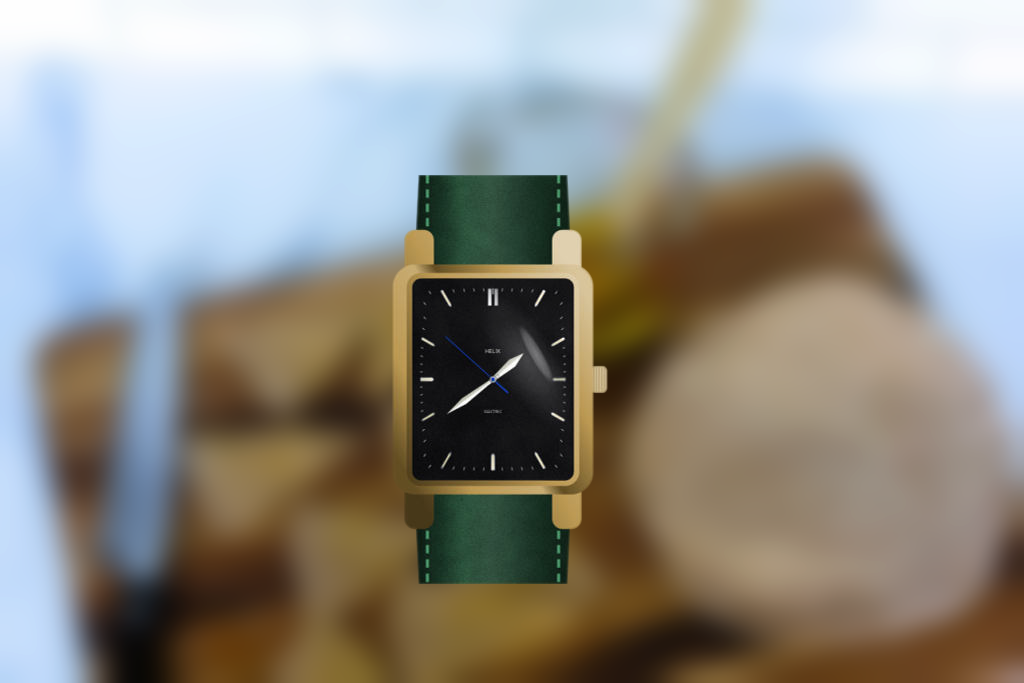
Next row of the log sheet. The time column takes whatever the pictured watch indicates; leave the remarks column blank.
1:38:52
